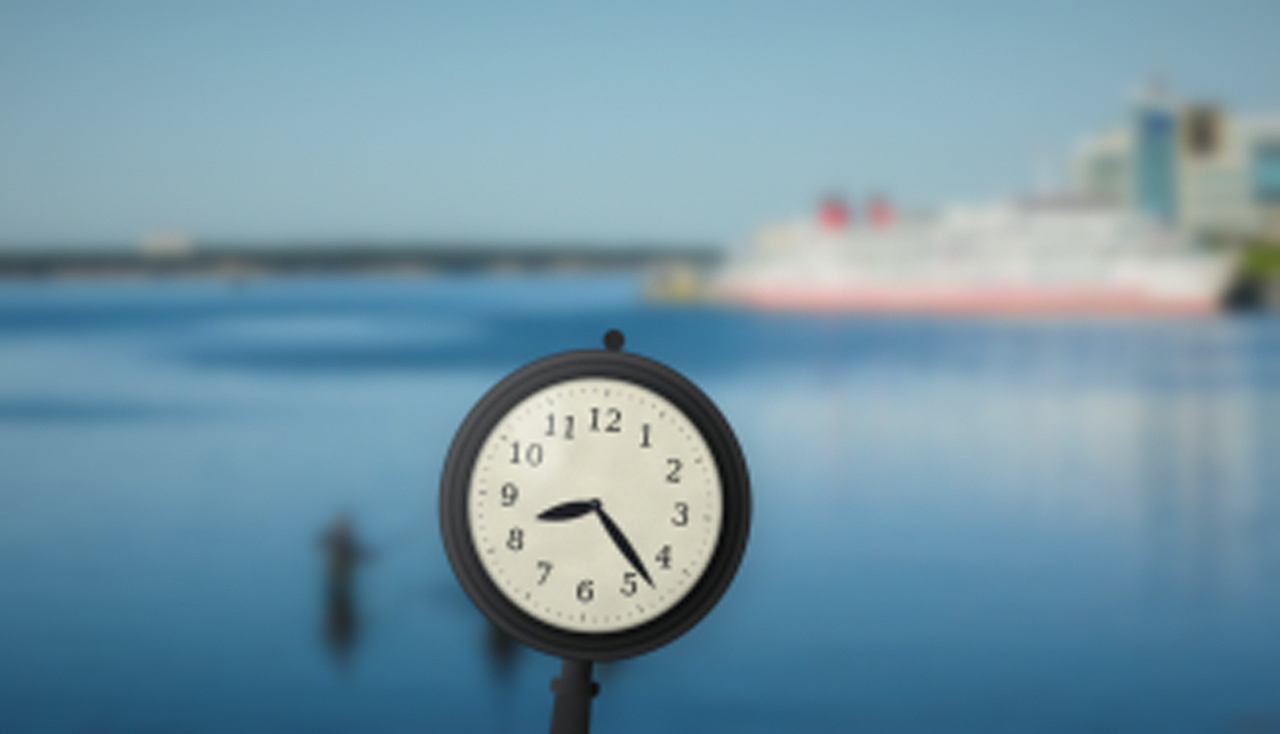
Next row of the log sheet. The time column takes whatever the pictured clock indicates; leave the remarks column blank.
8:23
